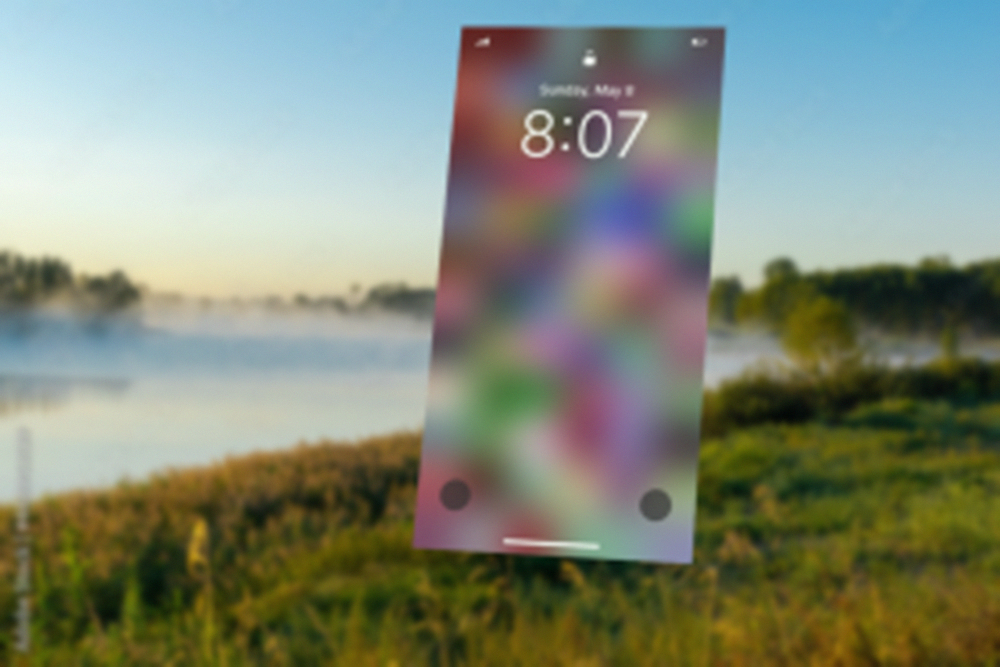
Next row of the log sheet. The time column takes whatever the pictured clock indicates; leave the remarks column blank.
8:07
